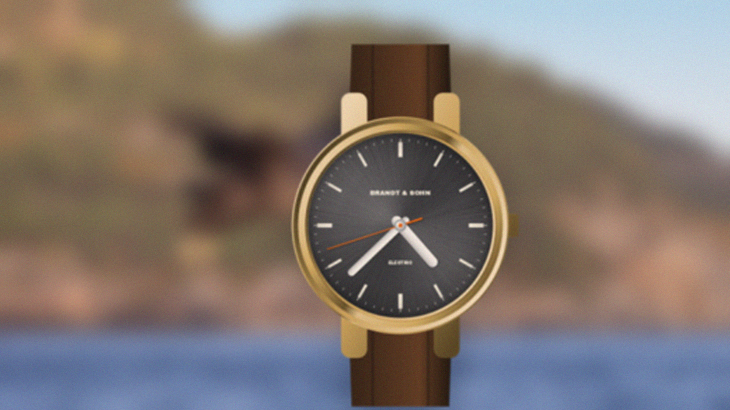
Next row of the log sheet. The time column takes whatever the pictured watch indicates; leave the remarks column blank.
4:37:42
